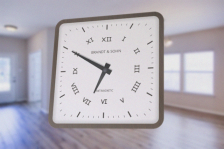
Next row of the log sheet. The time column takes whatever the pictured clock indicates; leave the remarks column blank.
6:50
